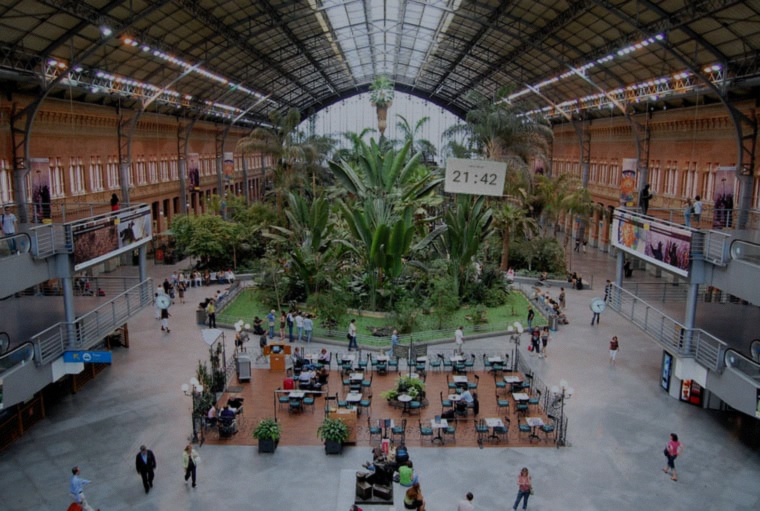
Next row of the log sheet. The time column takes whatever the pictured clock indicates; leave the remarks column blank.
21:42
